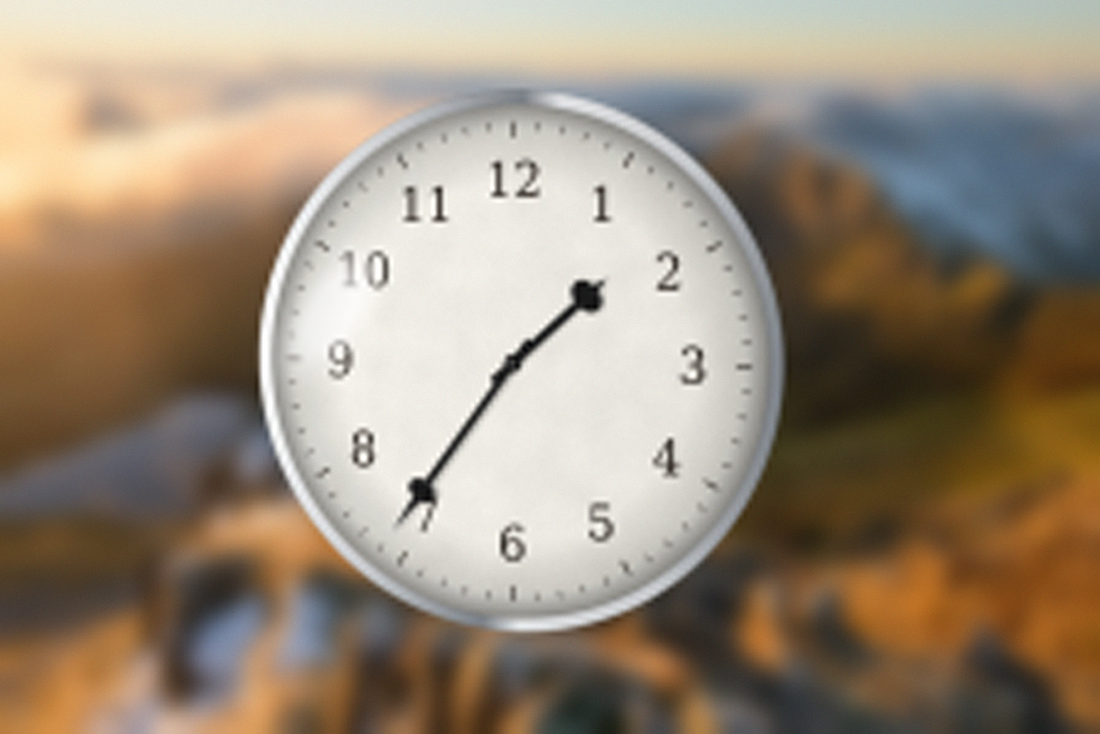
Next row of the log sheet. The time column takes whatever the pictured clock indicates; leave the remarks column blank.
1:36
